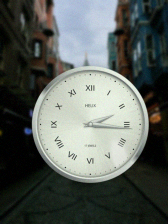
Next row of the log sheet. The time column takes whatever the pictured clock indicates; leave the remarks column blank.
2:16
